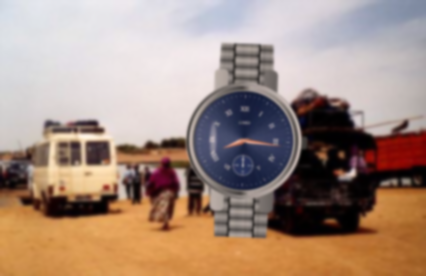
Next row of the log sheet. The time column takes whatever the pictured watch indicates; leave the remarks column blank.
8:16
